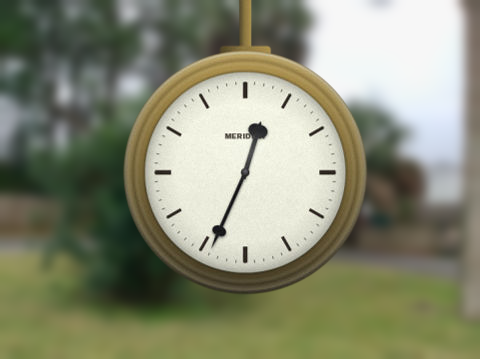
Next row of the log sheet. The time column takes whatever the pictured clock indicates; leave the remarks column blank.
12:34
